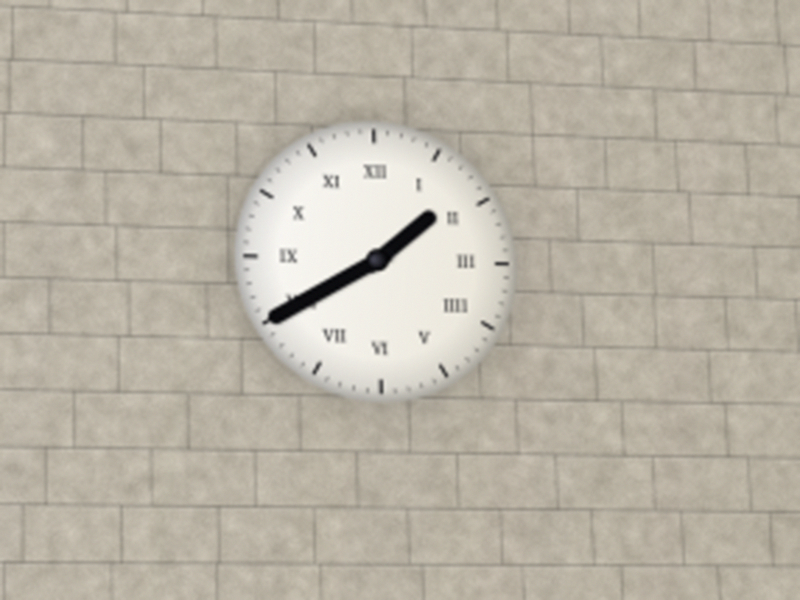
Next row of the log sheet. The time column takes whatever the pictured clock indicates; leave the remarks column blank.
1:40
